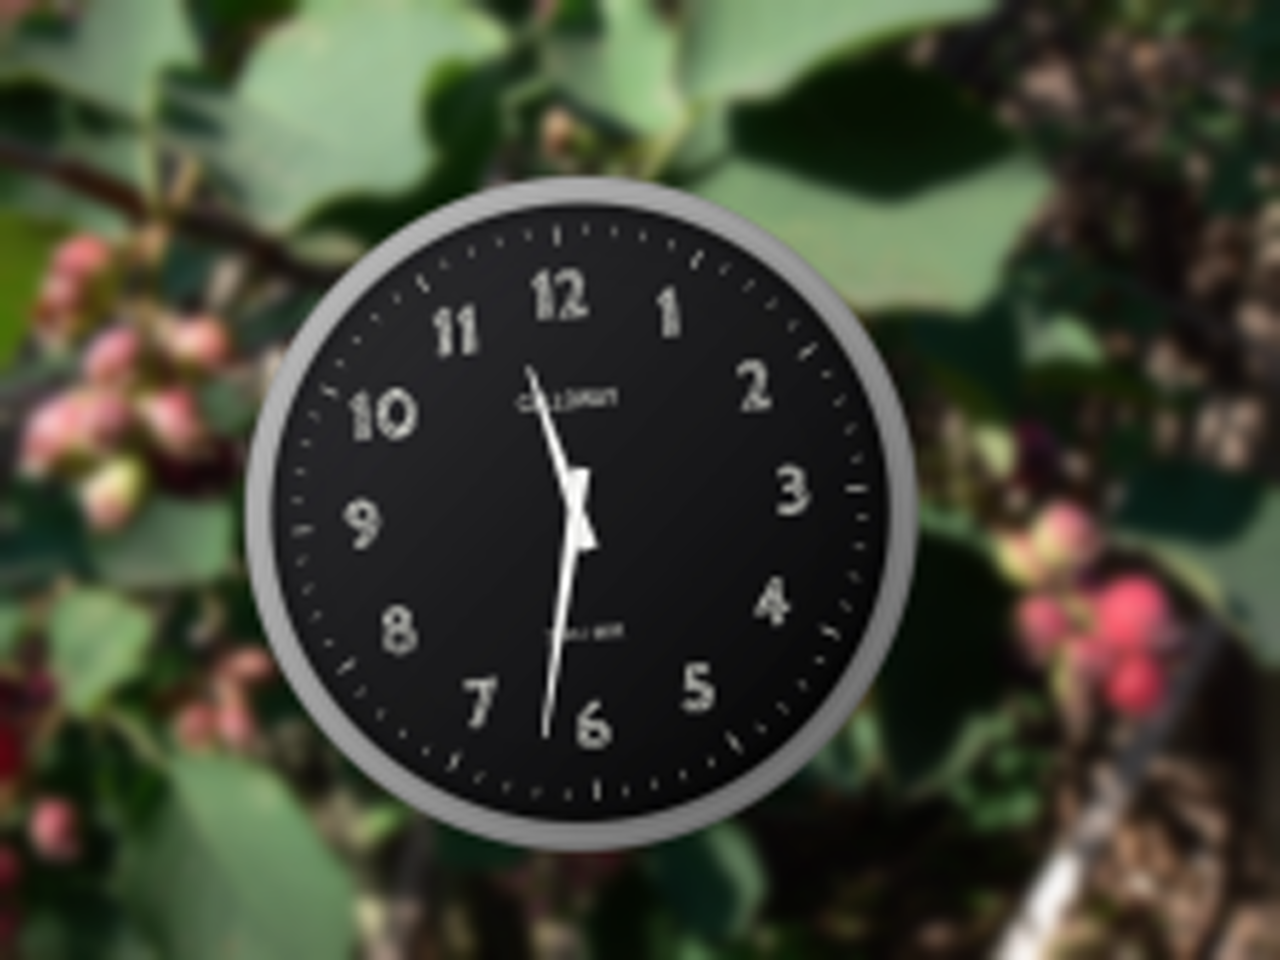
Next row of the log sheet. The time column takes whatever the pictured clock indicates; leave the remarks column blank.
11:32
